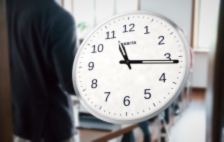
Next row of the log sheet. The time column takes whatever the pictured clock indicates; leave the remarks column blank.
11:16
